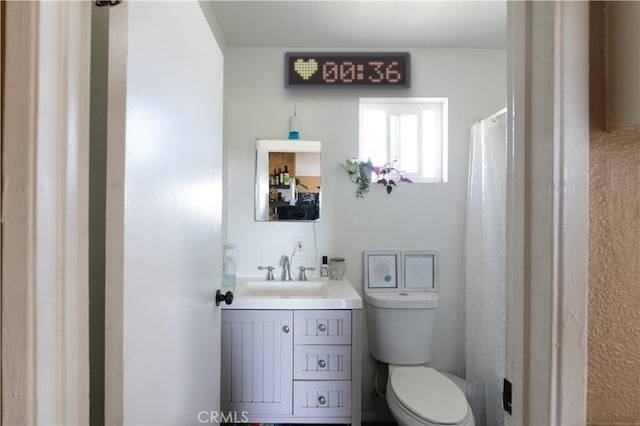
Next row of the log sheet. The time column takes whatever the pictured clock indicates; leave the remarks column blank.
0:36
